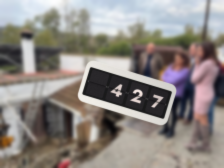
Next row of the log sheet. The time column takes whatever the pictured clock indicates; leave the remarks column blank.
4:27
